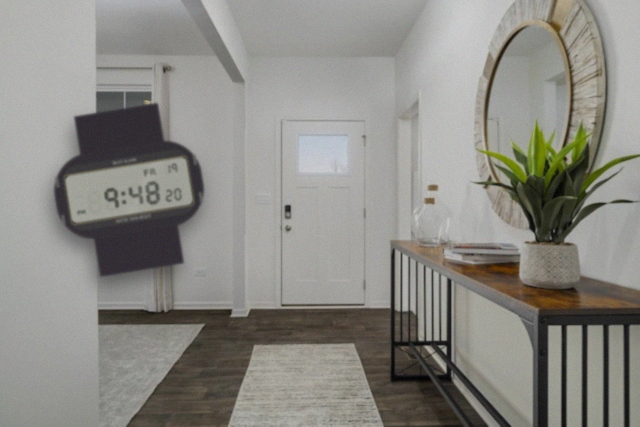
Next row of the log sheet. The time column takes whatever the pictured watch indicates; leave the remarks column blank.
9:48:20
